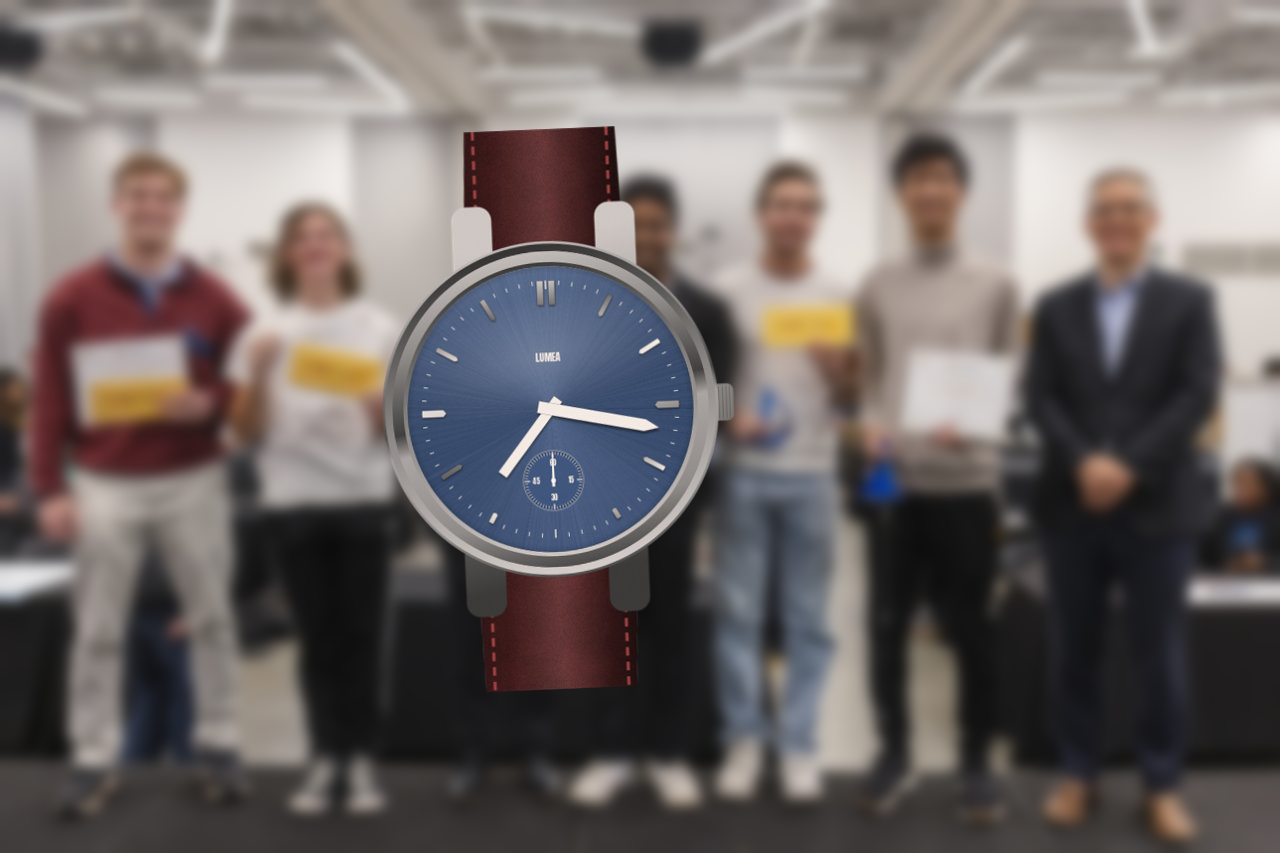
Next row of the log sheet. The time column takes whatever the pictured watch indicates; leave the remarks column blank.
7:17
